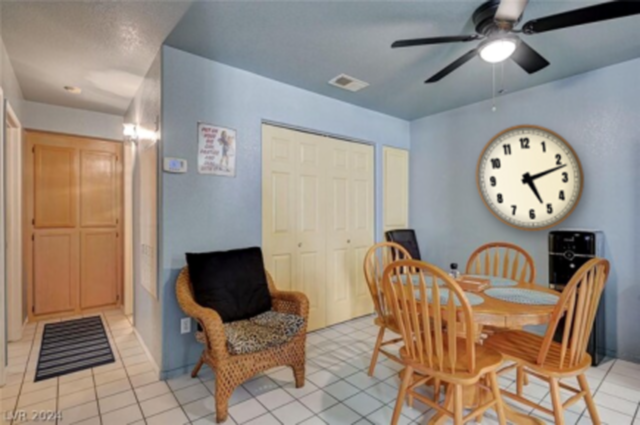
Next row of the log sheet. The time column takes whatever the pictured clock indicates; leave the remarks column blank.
5:12
